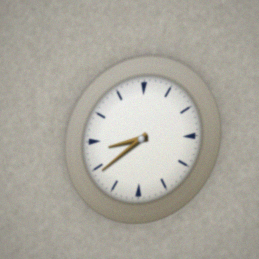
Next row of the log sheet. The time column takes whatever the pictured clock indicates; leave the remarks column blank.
8:39
